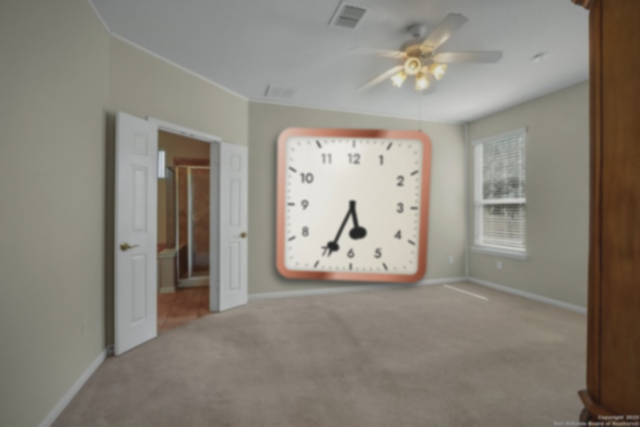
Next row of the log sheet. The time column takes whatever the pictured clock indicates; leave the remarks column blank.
5:34
